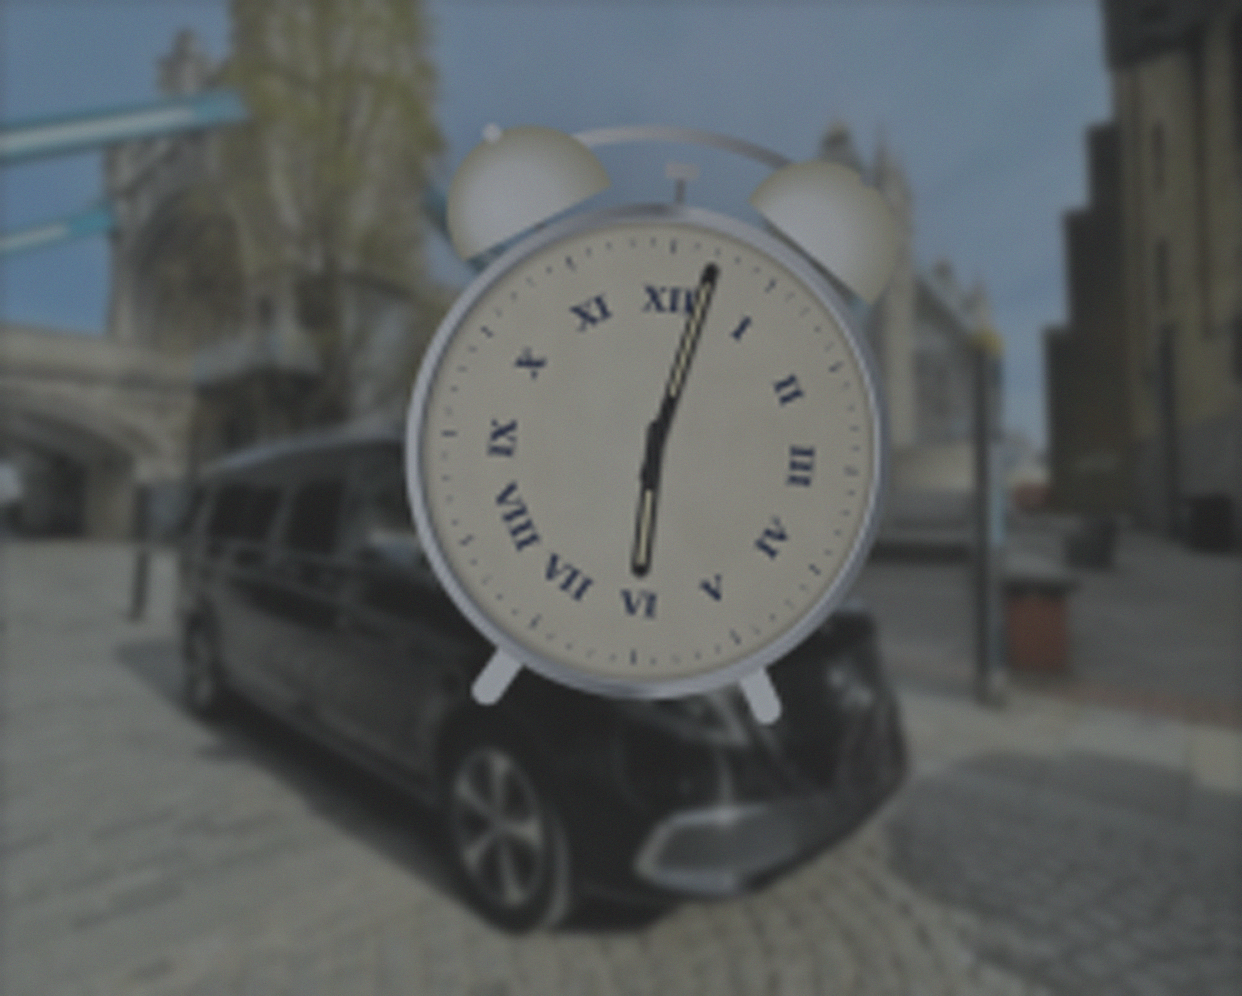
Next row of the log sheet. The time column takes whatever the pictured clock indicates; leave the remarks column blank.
6:02
